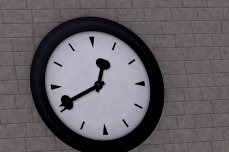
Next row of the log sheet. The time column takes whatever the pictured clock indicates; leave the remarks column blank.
12:41
